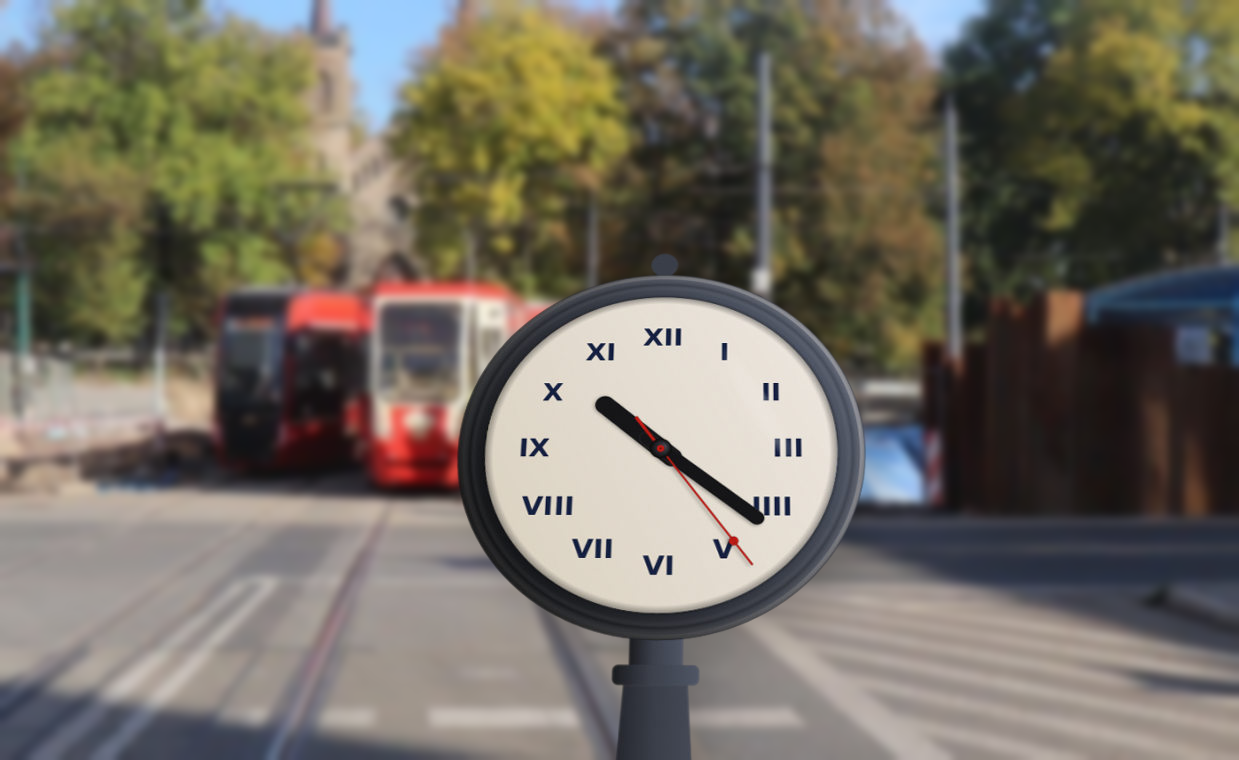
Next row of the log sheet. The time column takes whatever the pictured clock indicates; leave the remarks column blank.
10:21:24
